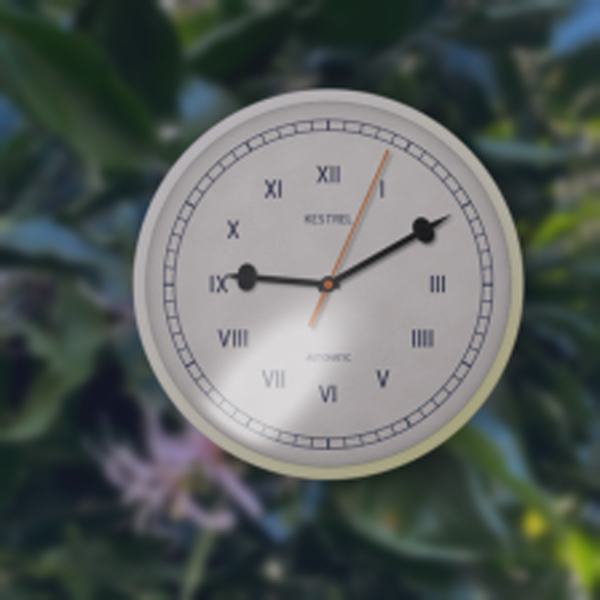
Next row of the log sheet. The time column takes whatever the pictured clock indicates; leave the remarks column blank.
9:10:04
